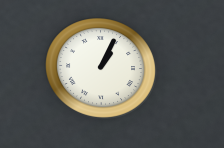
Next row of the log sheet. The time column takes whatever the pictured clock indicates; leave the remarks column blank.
1:04
